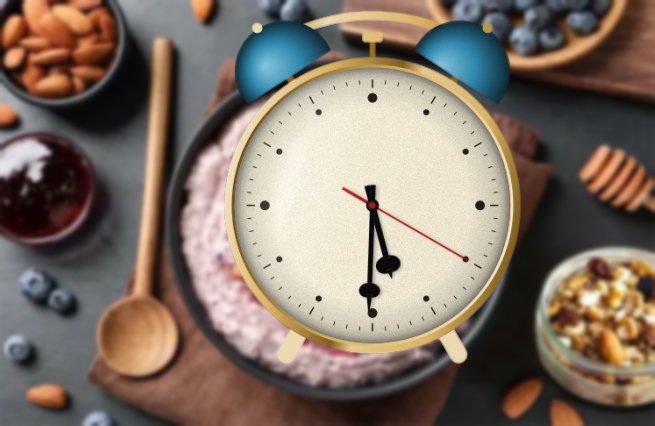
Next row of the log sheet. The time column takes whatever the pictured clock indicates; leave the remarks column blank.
5:30:20
